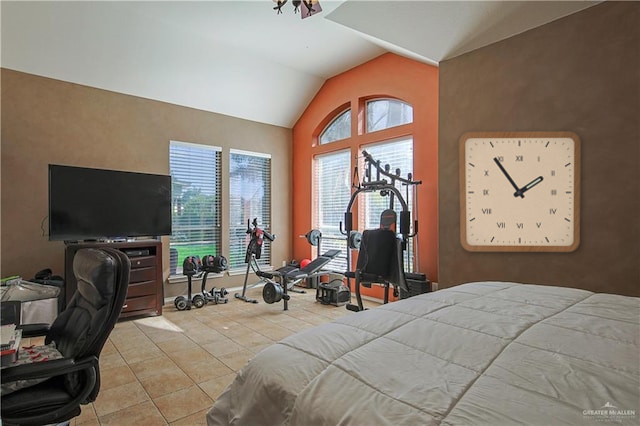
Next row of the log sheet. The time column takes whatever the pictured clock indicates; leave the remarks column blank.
1:54
